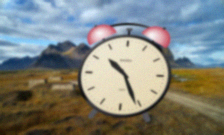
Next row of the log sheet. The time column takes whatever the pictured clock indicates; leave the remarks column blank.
10:26
